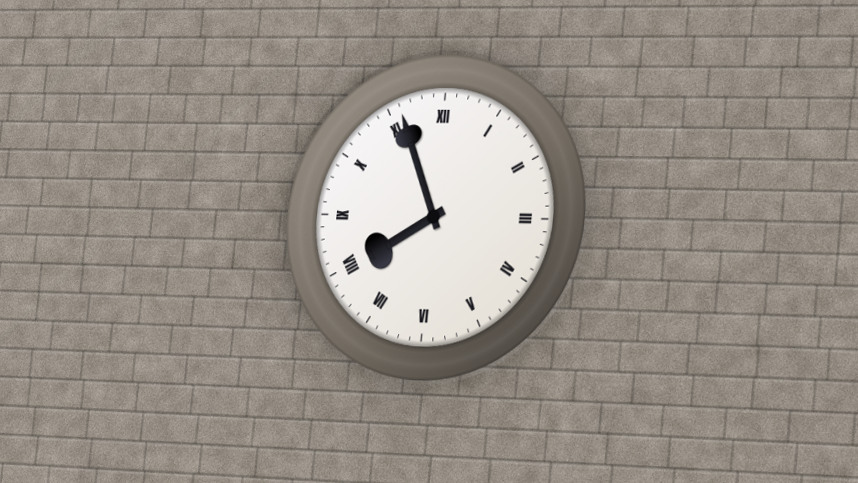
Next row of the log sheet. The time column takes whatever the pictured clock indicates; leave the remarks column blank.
7:56
